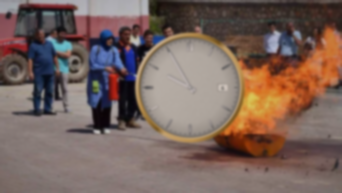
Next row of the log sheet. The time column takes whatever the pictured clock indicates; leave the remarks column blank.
9:55
